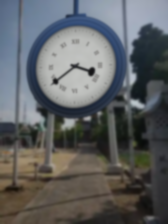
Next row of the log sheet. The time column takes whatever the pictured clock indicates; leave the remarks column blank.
3:39
